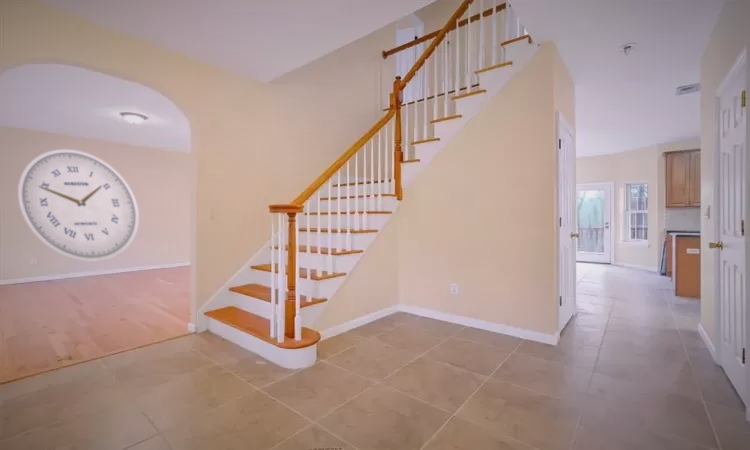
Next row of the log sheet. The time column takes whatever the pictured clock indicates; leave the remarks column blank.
1:49
